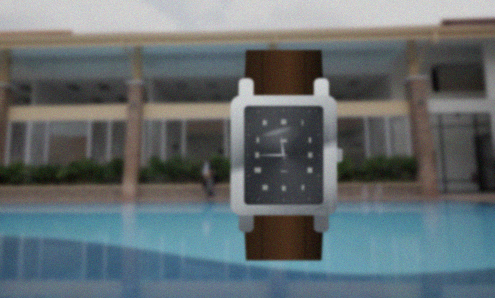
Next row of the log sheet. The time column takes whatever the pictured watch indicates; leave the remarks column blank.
11:45
